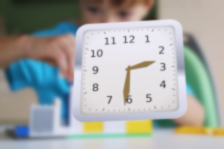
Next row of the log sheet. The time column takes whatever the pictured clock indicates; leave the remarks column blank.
2:31
